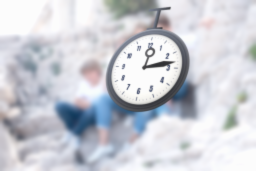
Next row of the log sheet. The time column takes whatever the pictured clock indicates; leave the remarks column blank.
12:13
